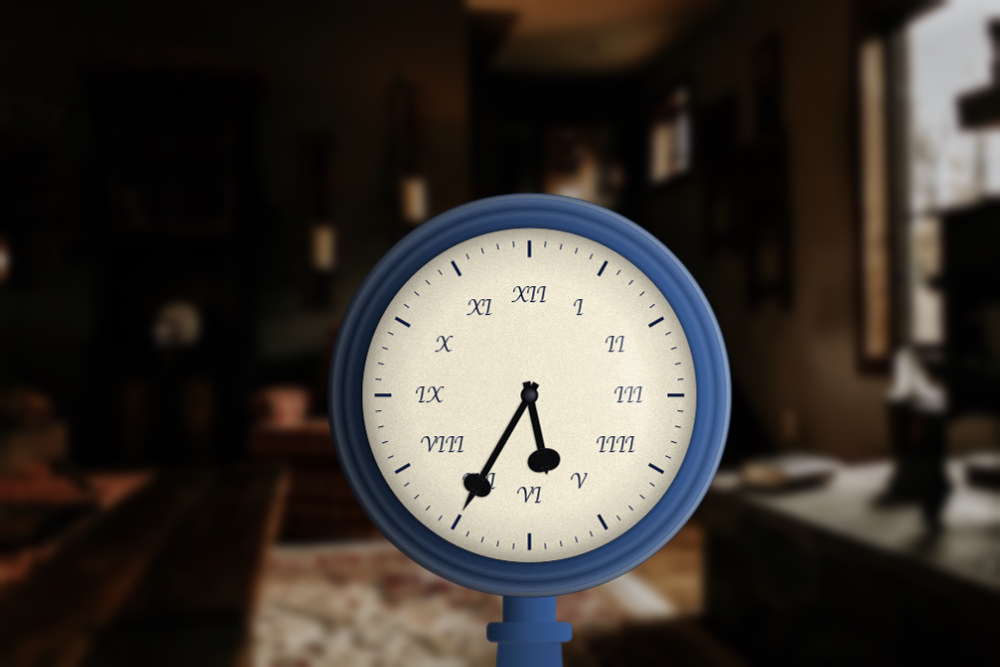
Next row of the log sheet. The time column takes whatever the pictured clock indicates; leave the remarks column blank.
5:35
